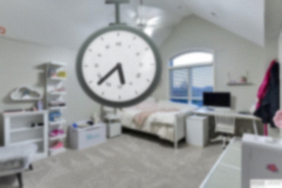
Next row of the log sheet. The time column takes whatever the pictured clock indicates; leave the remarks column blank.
5:38
